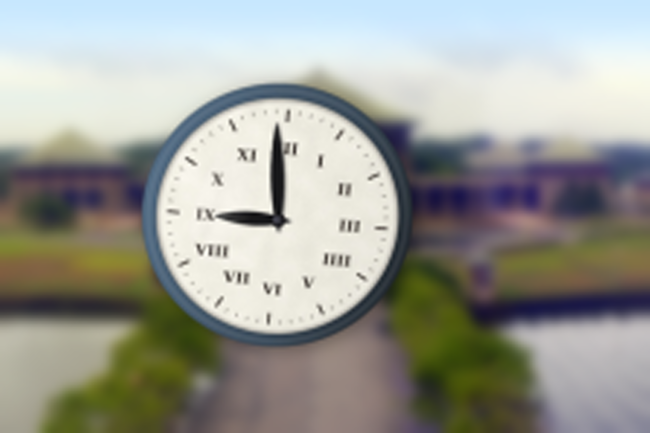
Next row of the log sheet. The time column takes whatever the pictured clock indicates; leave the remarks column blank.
8:59
